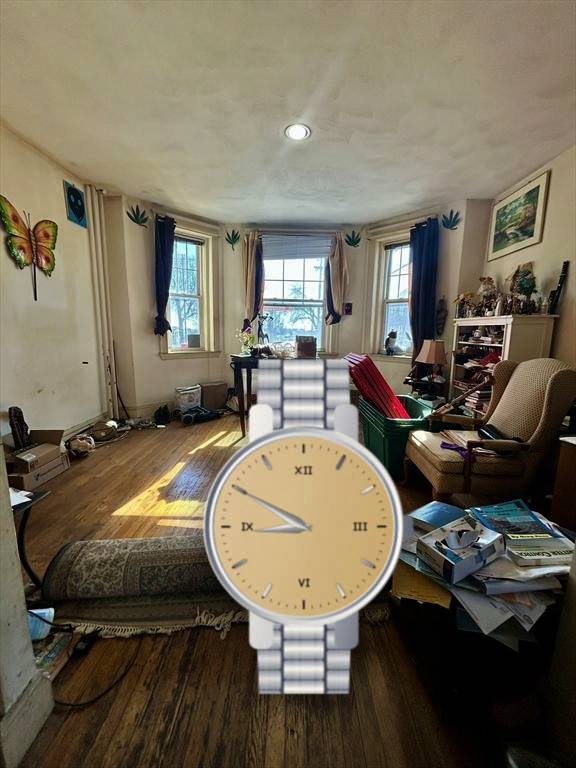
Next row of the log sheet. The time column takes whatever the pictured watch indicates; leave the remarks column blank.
8:50
